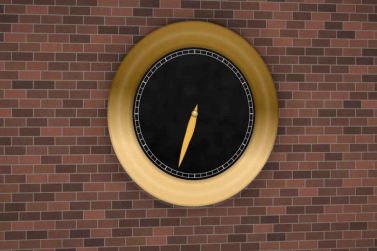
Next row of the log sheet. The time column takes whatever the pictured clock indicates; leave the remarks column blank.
6:33
